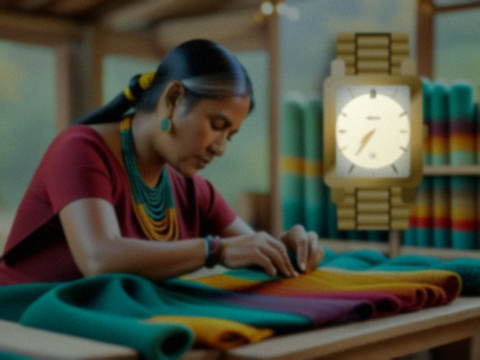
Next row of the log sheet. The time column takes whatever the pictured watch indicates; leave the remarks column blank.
7:36
